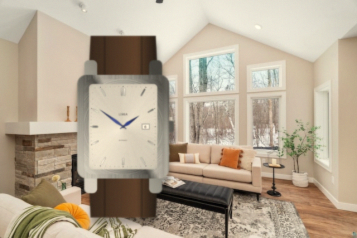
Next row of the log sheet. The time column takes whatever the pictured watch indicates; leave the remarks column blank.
1:51
